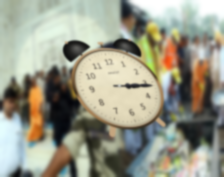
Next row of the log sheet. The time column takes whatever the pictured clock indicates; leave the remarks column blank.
3:16
